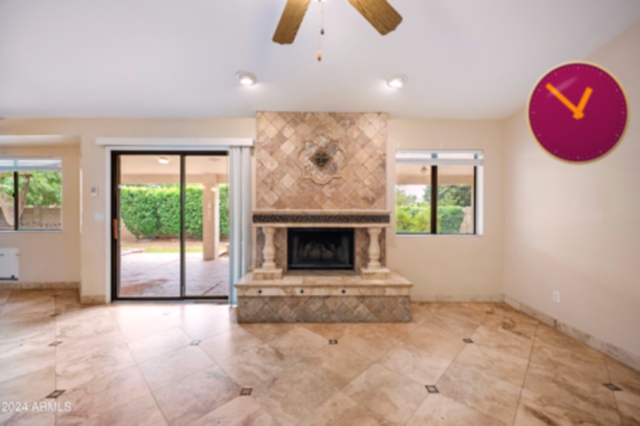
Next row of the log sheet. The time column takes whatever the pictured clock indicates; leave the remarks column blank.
12:52
